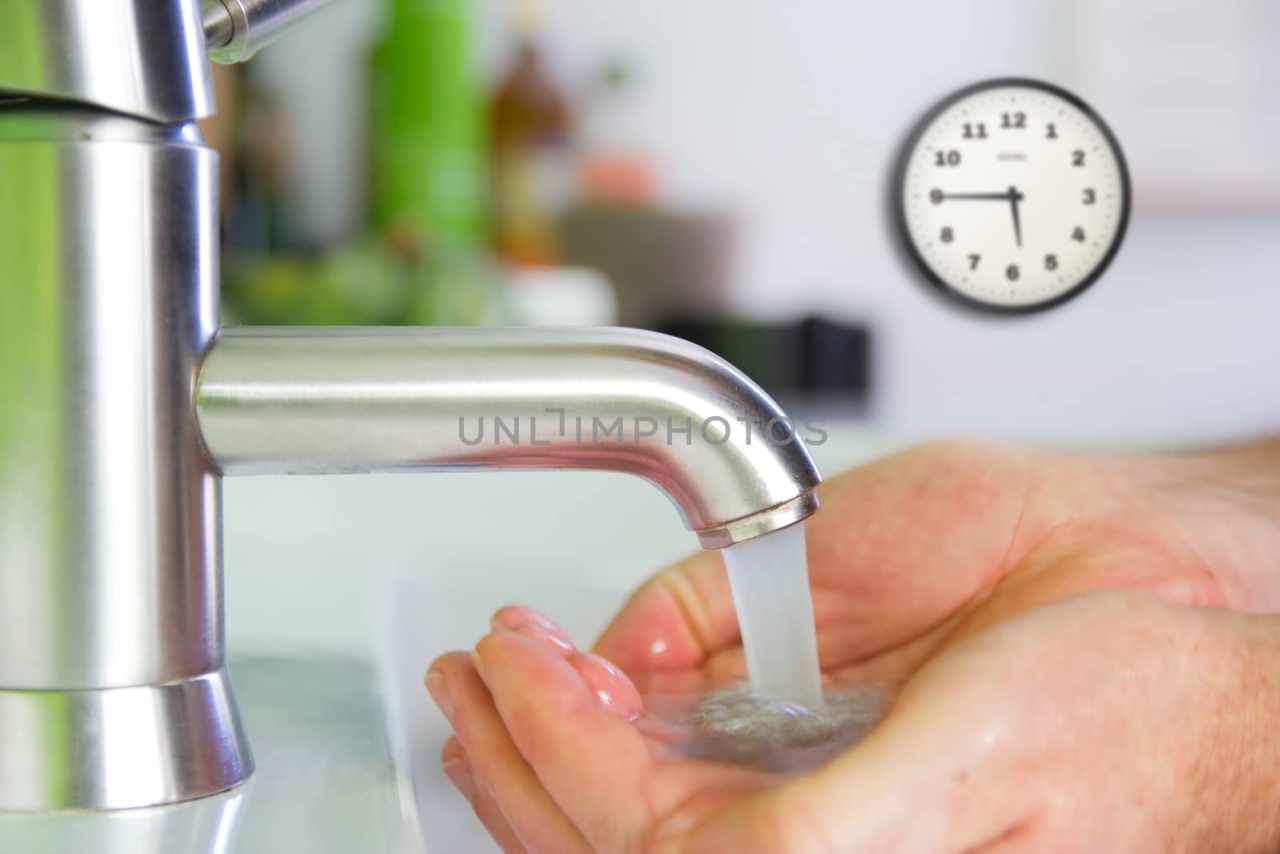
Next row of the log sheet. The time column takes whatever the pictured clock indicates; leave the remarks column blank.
5:45
